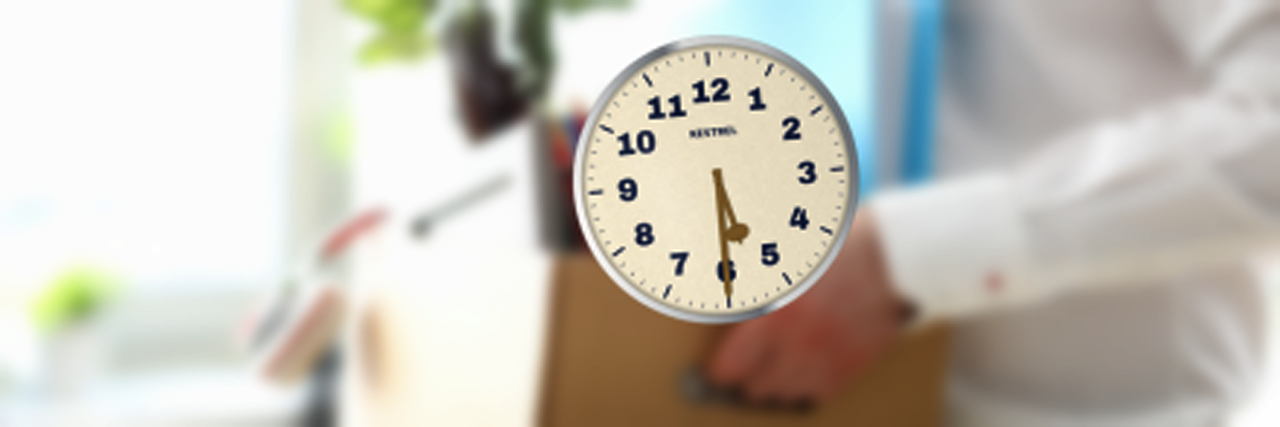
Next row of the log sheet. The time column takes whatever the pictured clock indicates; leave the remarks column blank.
5:30
